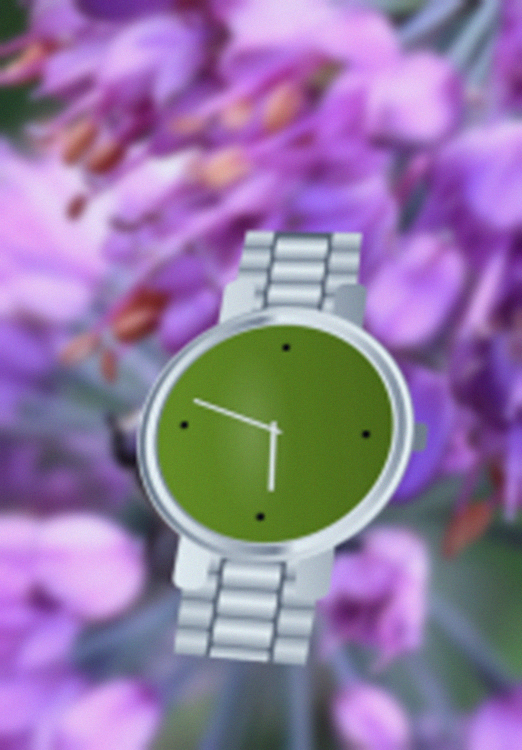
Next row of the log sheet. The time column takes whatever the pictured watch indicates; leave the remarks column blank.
5:48
